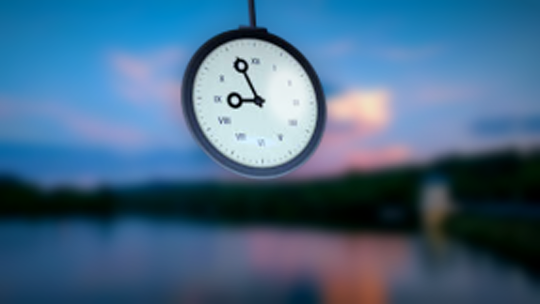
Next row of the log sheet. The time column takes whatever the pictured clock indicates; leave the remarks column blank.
8:56
